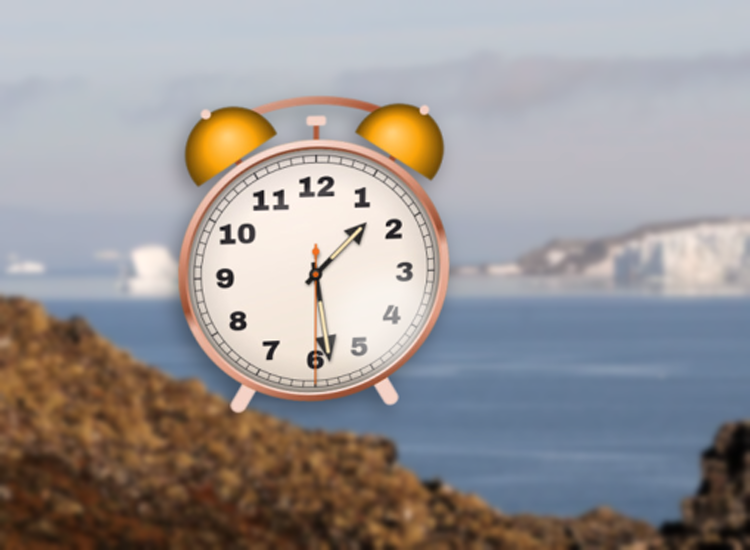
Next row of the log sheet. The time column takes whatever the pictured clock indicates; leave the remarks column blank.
1:28:30
